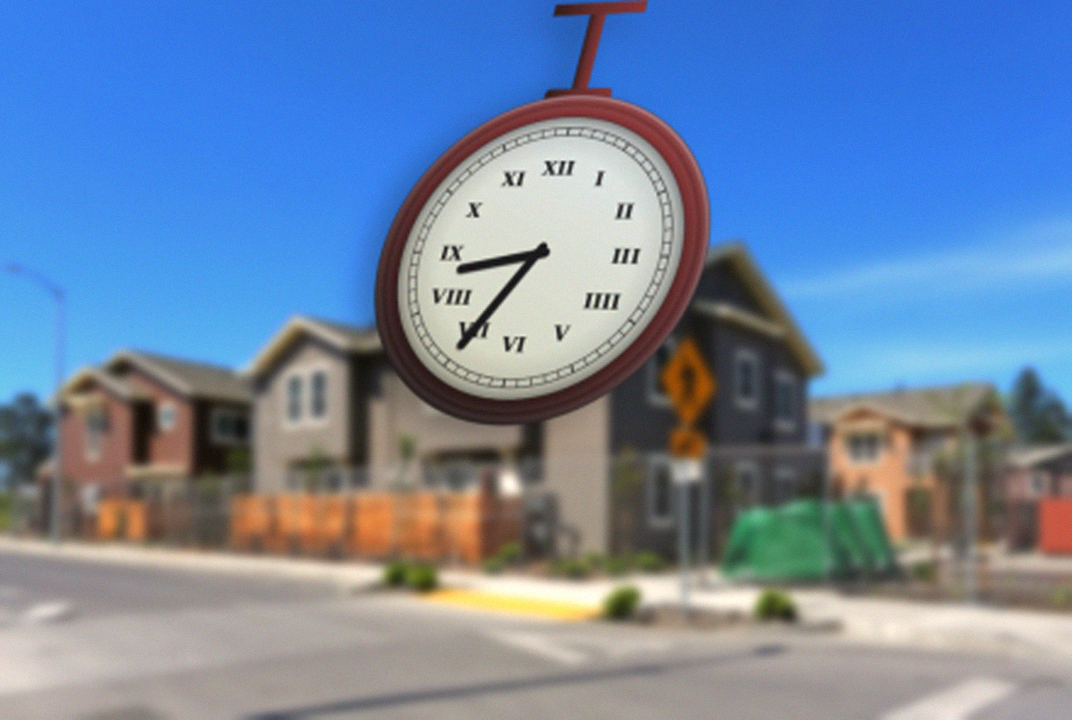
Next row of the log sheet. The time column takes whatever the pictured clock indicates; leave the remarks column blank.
8:35
